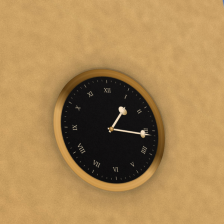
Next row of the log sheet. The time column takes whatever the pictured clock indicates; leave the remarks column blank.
1:16
